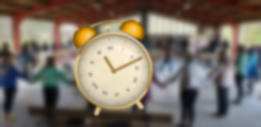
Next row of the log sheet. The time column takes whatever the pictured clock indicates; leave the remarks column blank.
11:12
